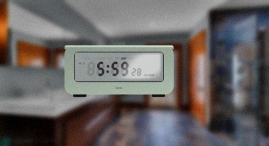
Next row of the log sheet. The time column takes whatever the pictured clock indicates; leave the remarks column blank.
5:59:28
